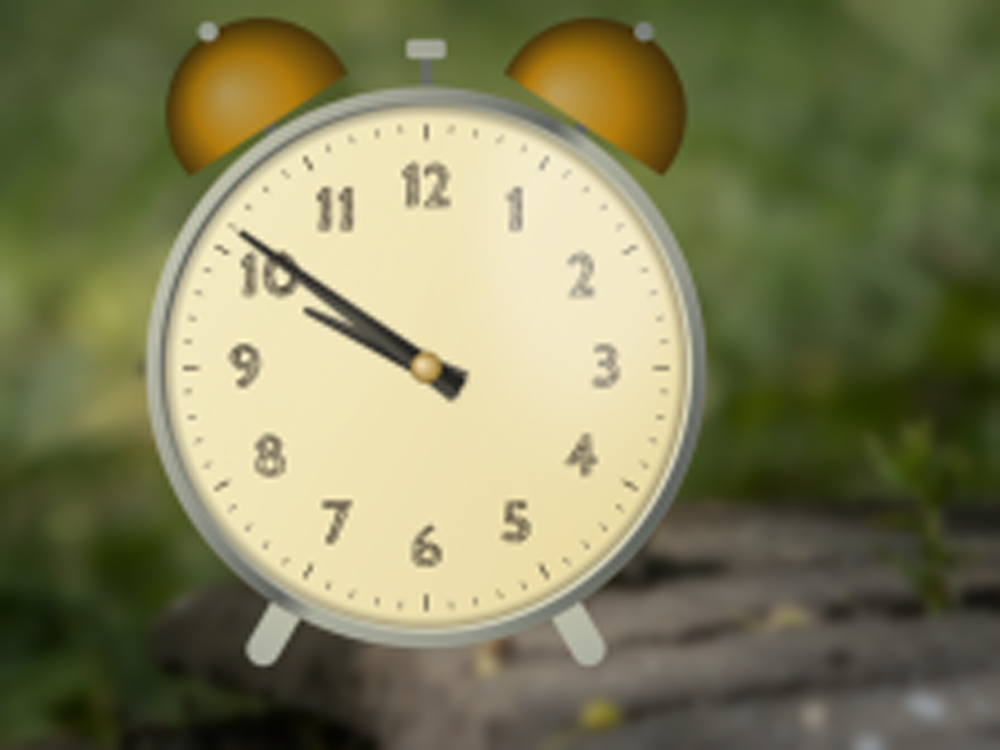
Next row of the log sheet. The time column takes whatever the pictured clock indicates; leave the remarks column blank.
9:51
